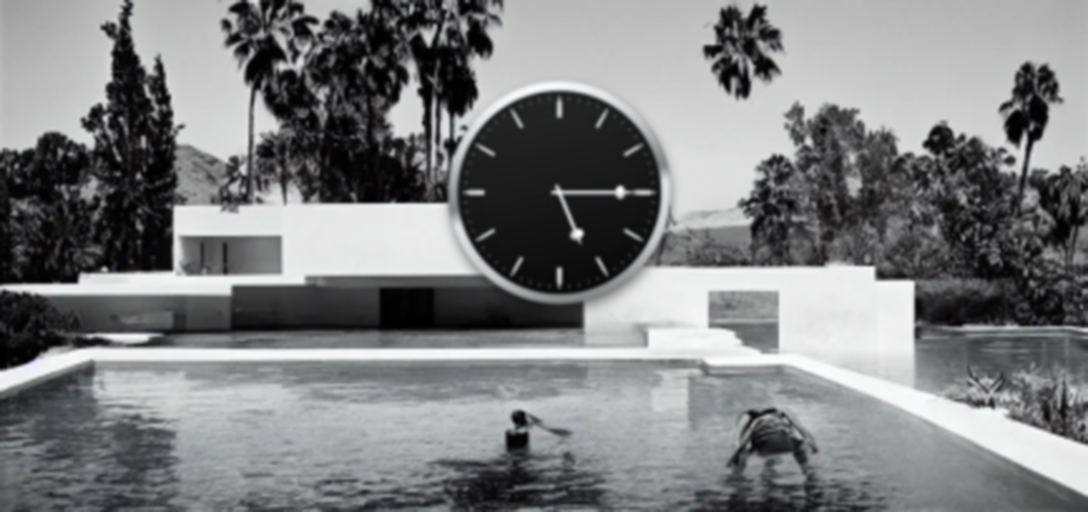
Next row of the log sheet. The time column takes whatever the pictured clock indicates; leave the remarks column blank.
5:15
